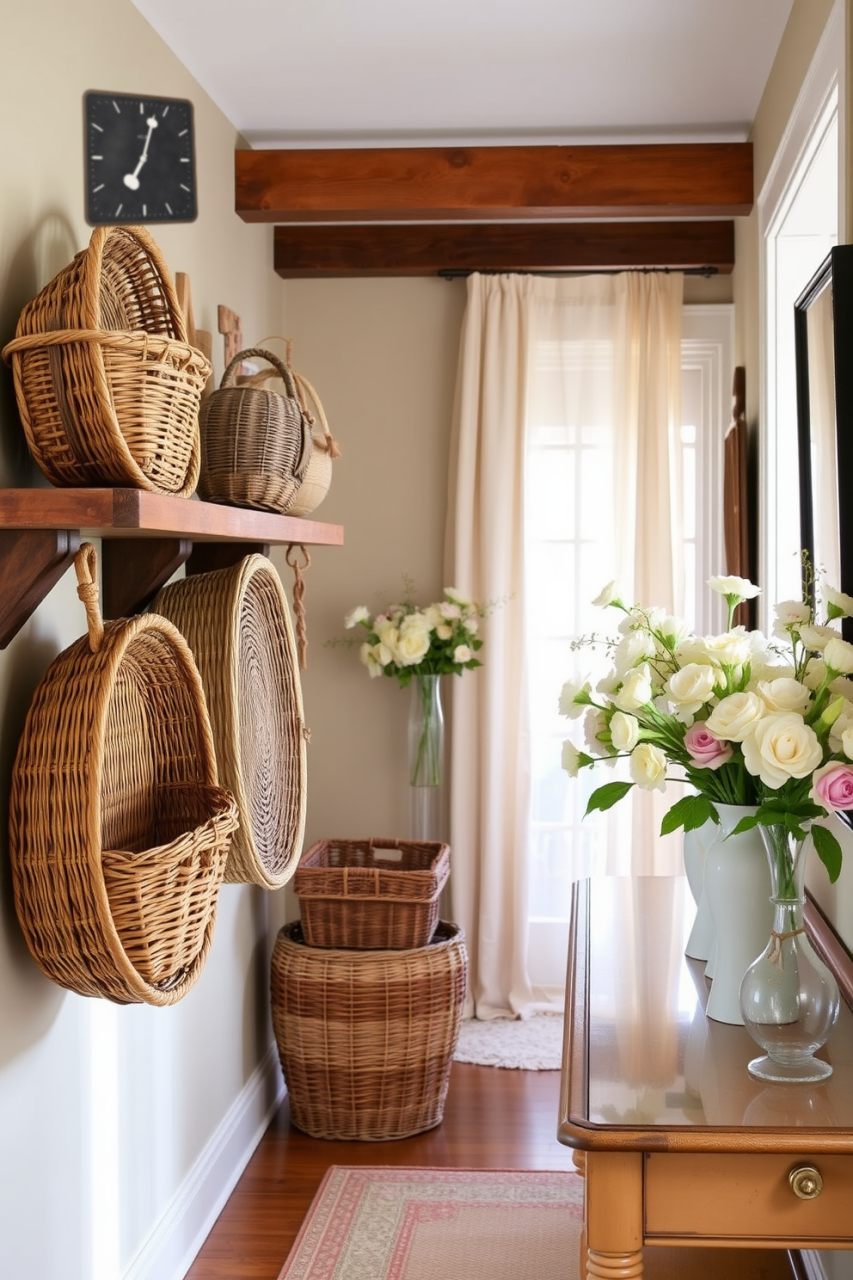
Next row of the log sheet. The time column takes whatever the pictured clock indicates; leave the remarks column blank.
7:03
